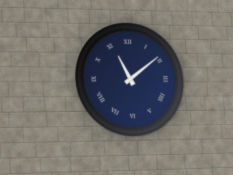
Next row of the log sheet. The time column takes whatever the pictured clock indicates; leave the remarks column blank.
11:09
